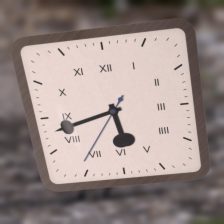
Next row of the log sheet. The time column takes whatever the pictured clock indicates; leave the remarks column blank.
5:42:36
